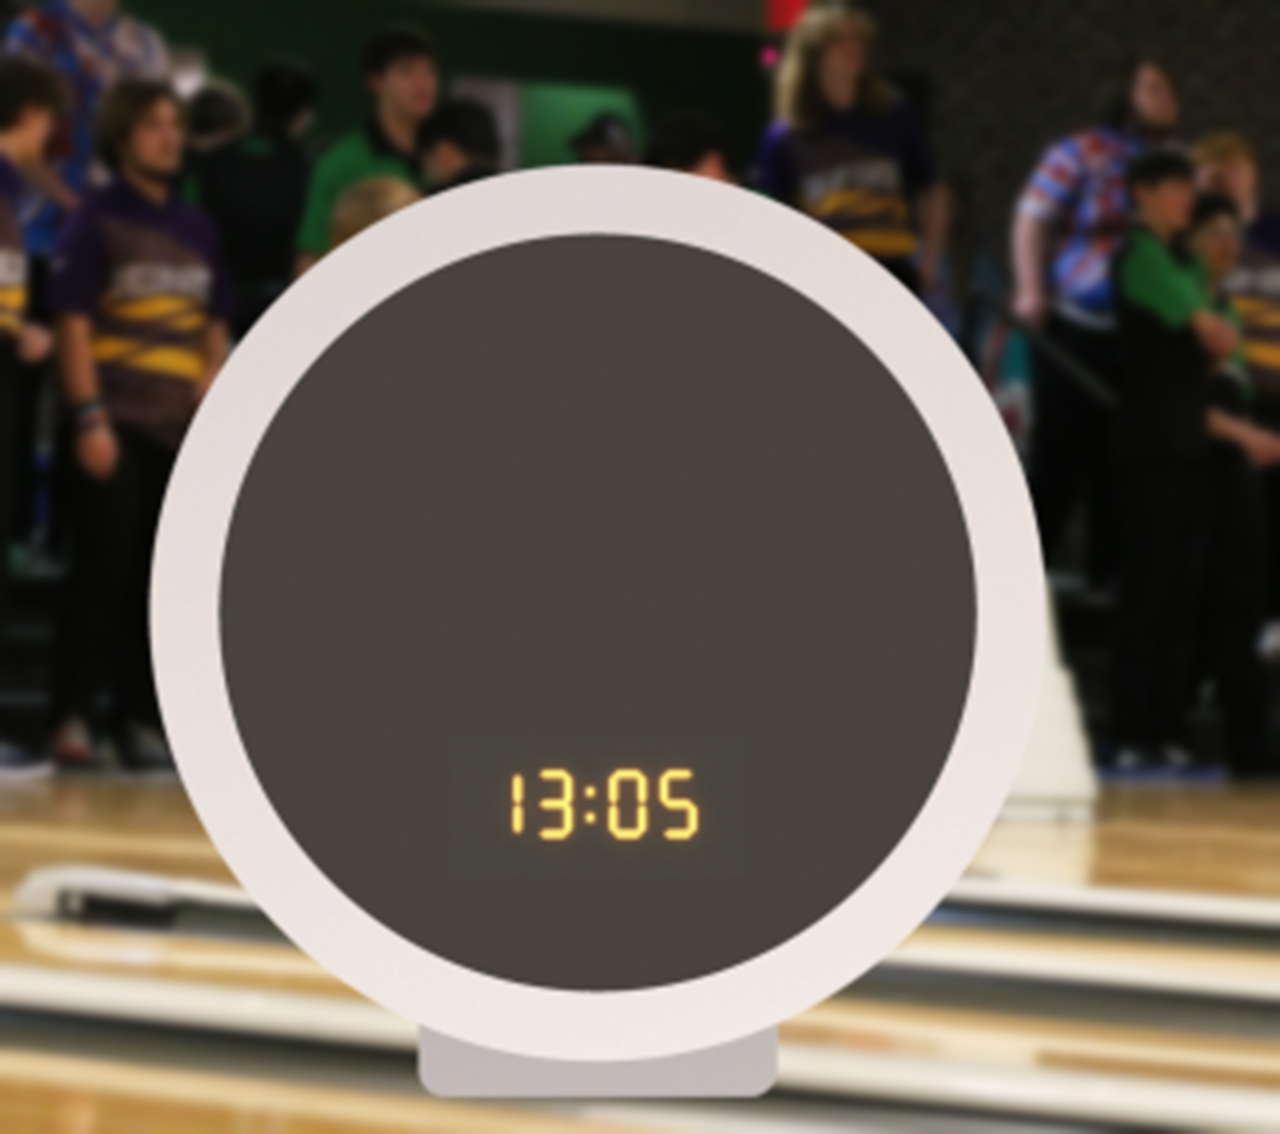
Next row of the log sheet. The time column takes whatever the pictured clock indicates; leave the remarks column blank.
13:05
